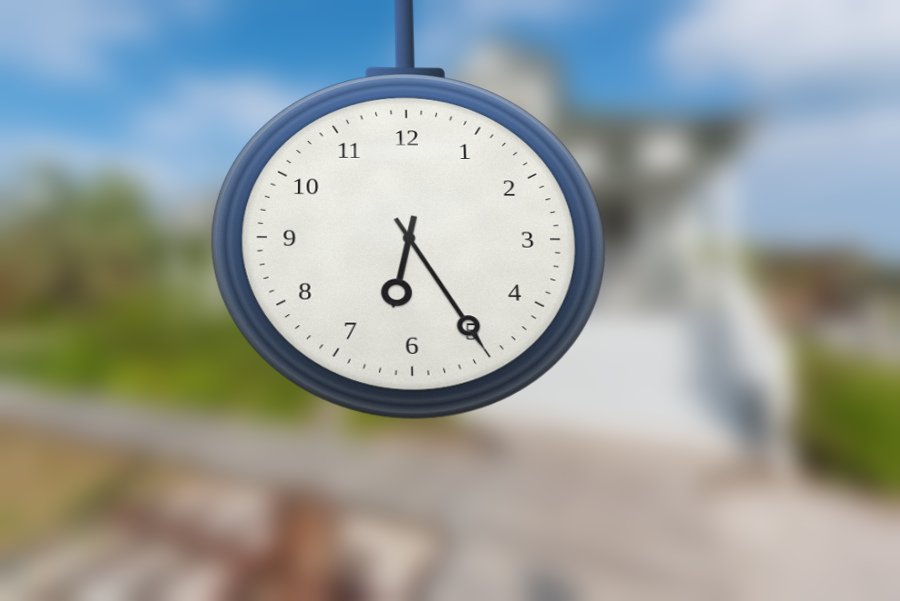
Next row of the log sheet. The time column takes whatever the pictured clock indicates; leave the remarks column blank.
6:25
